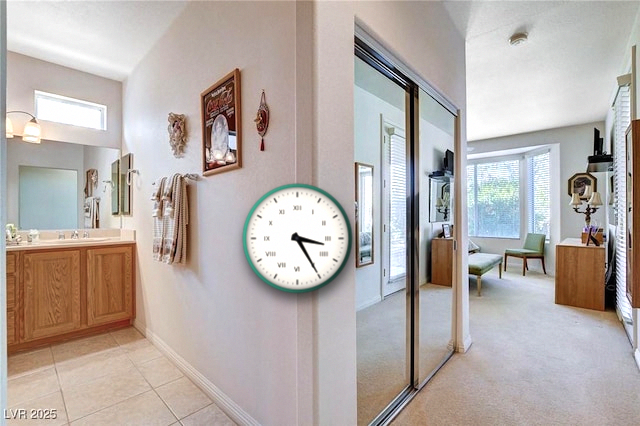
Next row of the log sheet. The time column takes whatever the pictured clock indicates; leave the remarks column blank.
3:25
